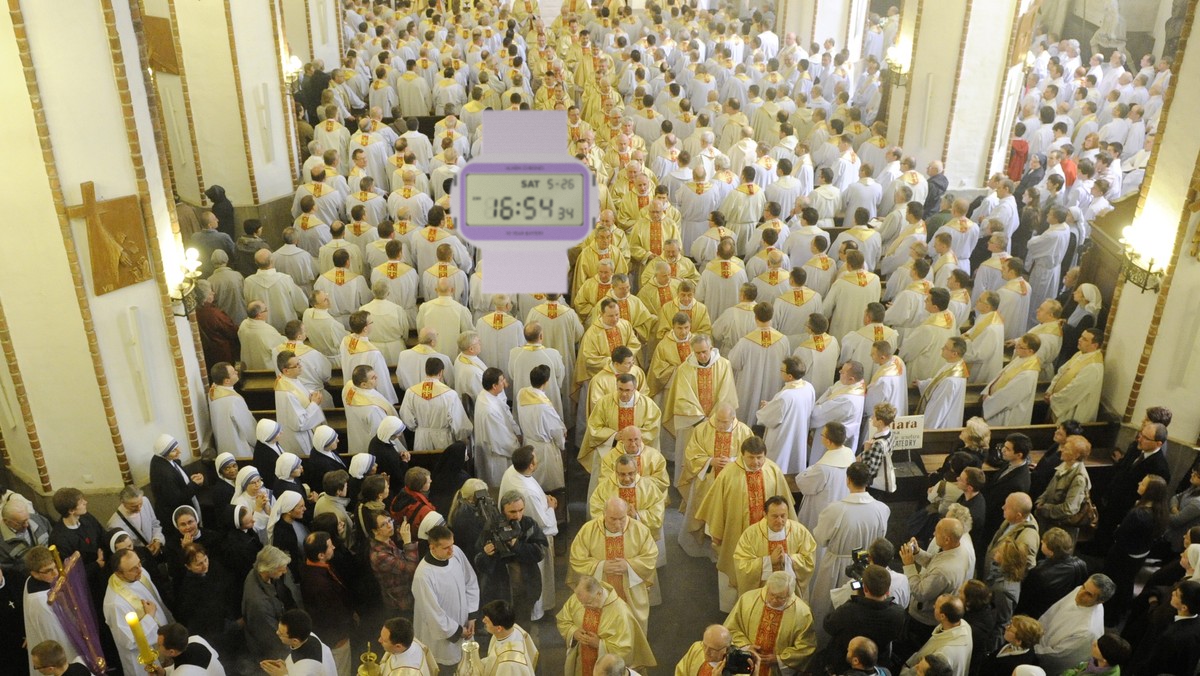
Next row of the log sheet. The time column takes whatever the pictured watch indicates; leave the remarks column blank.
16:54:34
